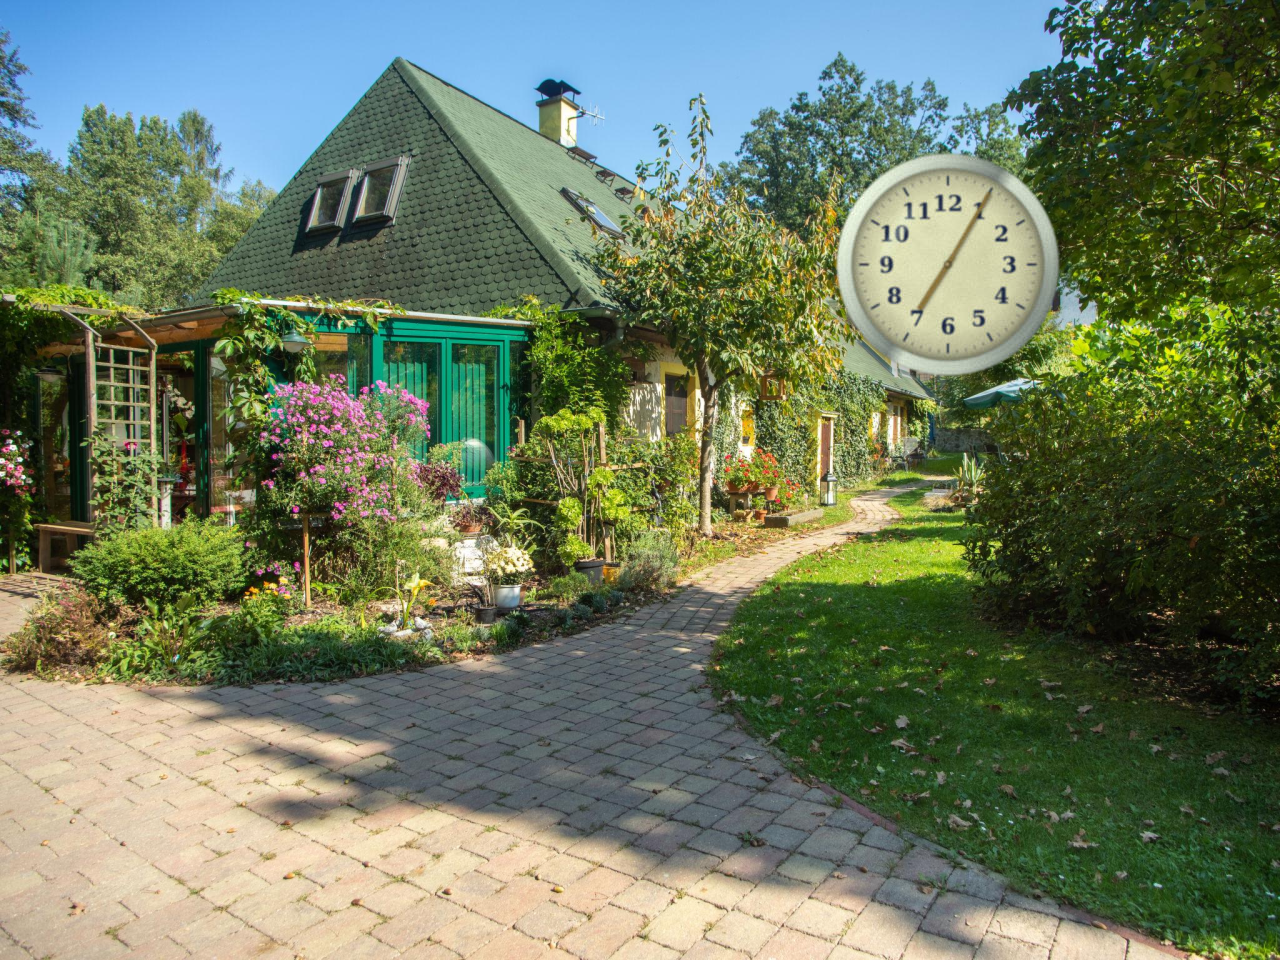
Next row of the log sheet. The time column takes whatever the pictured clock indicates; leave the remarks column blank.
7:05
